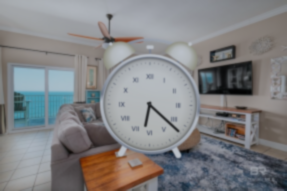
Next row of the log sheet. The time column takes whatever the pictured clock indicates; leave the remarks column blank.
6:22
